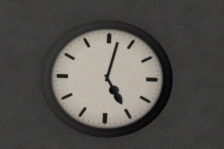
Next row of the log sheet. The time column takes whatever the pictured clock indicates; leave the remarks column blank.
5:02
